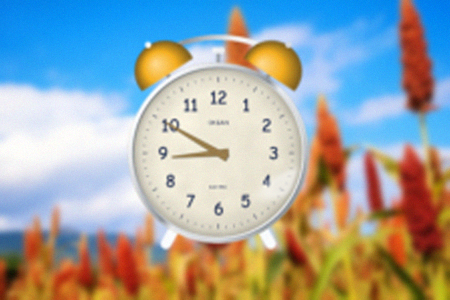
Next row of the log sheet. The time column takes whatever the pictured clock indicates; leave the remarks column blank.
8:50
